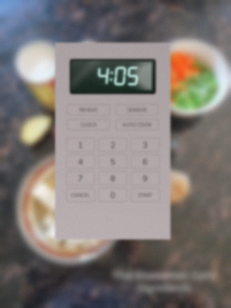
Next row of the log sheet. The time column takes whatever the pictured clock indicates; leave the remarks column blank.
4:05
